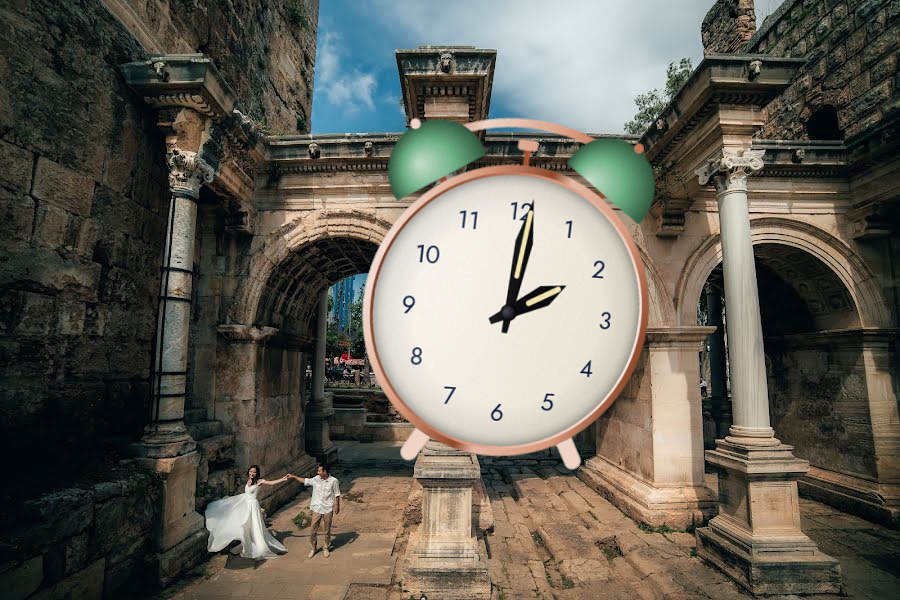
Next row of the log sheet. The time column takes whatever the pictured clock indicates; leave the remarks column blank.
2:01
